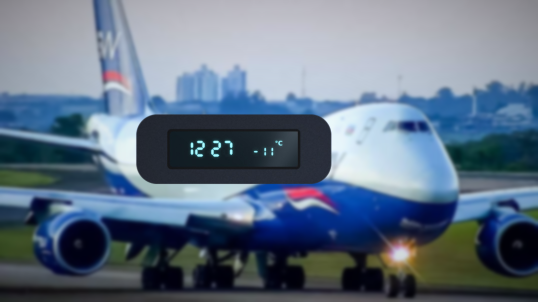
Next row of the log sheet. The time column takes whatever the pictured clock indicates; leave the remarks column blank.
12:27
